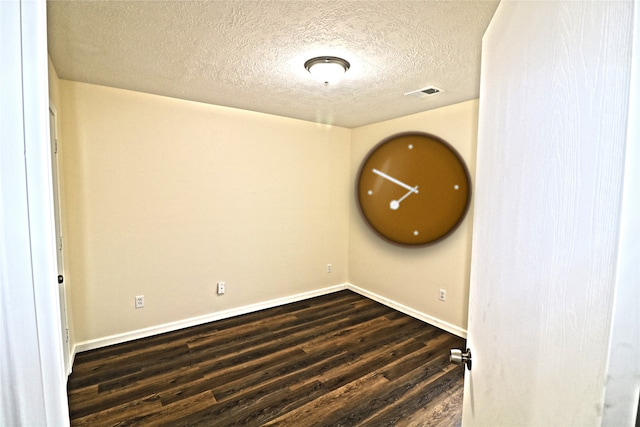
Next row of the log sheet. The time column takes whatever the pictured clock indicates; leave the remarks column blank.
7:50
